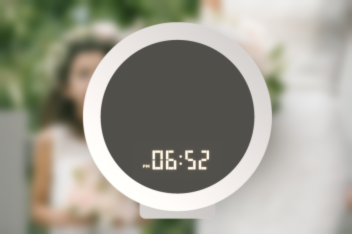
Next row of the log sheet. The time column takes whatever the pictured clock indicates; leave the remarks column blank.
6:52
